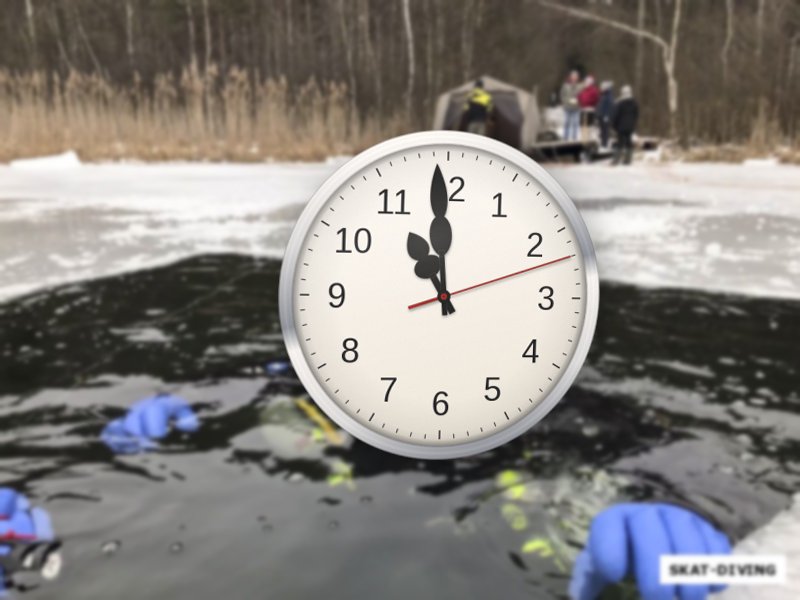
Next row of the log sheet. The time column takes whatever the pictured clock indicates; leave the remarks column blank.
10:59:12
